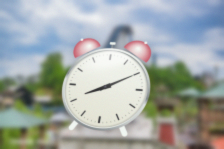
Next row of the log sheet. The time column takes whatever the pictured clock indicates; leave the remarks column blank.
8:10
